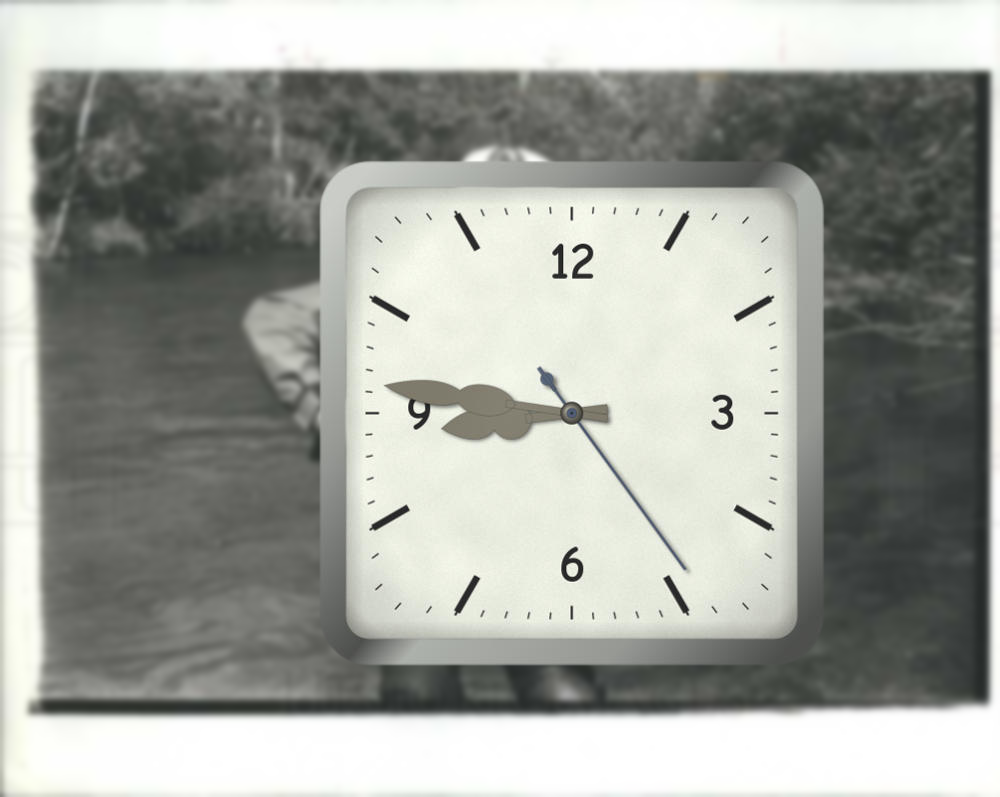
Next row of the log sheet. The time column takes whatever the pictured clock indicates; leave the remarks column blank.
8:46:24
